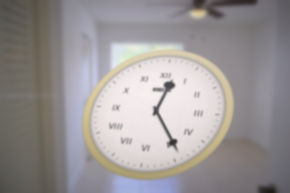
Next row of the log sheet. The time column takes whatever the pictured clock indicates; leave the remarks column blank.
12:24
